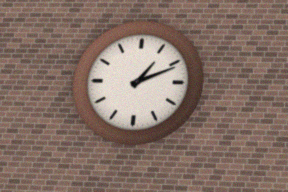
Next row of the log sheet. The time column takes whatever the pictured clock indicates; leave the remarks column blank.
1:11
